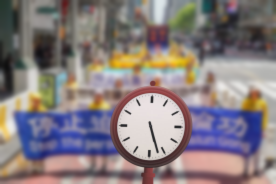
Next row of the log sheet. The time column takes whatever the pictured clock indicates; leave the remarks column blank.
5:27
